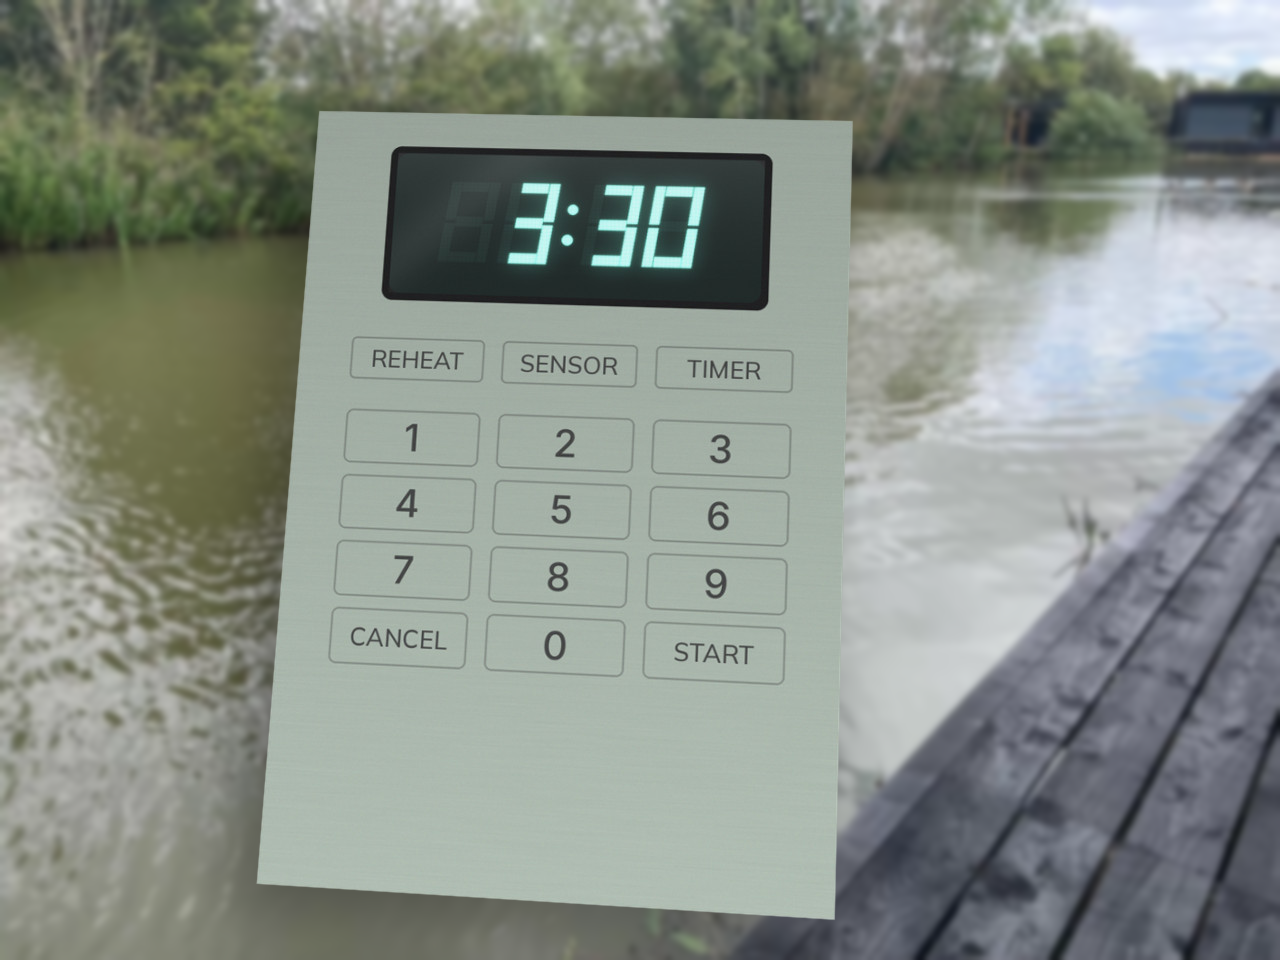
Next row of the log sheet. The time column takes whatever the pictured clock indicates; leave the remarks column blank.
3:30
